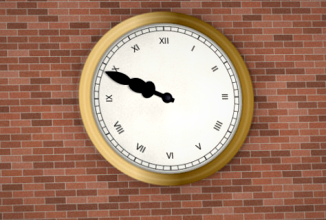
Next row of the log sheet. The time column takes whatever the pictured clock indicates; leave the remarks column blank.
9:49
